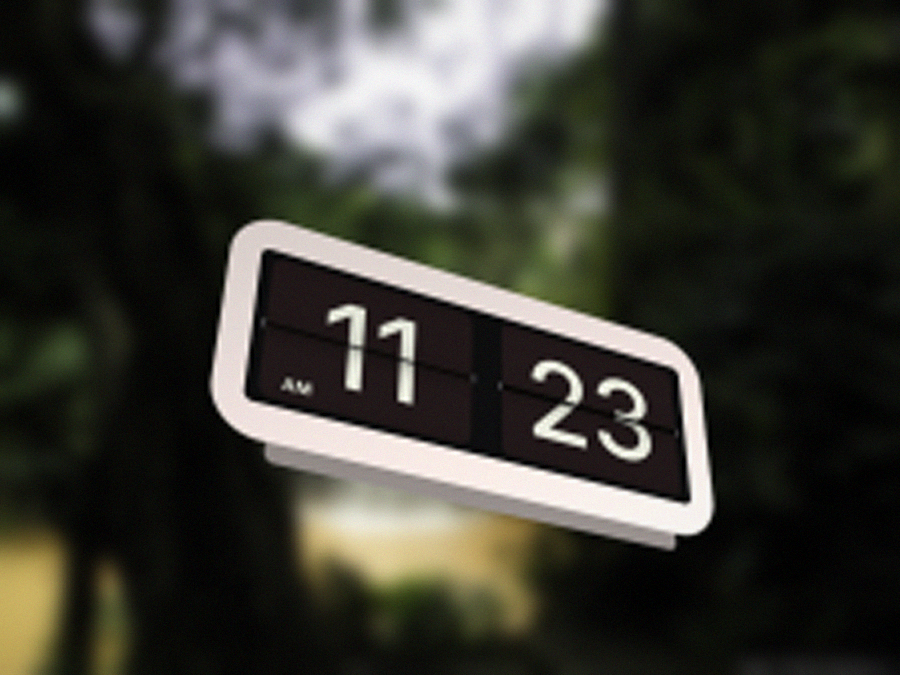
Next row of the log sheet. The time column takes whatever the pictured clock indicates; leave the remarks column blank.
11:23
